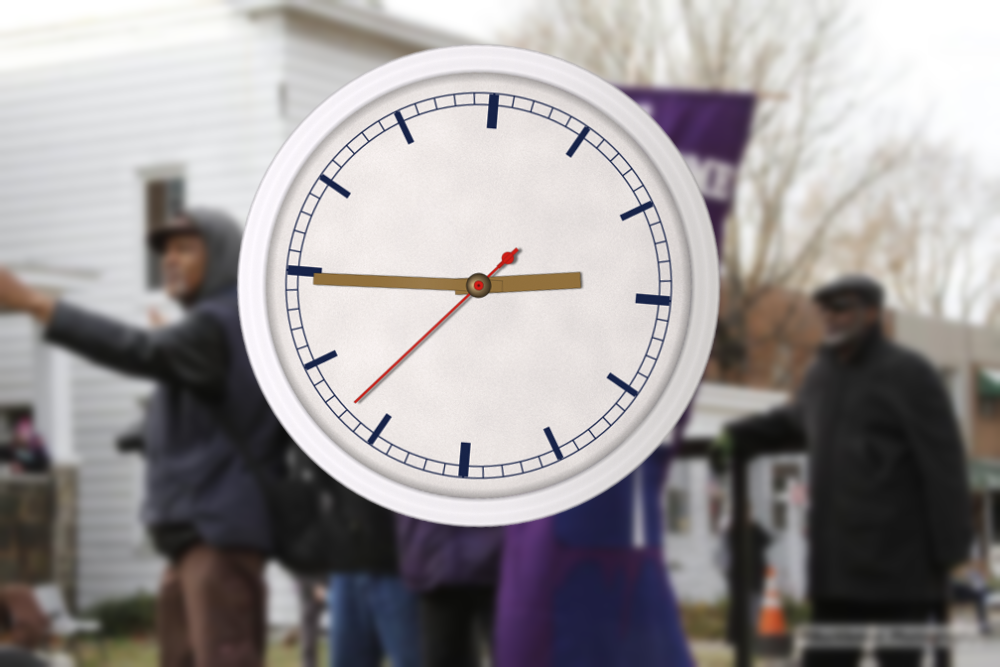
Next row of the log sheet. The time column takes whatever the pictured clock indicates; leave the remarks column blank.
2:44:37
